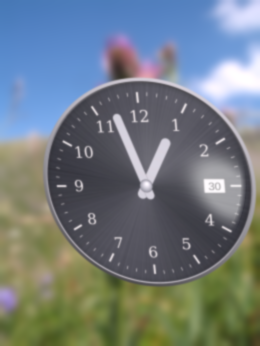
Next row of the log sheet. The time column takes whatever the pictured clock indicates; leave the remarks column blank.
12:57
